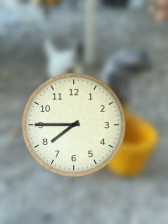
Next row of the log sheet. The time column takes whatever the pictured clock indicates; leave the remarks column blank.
7:45
